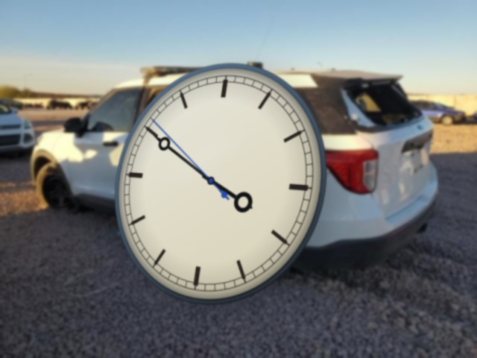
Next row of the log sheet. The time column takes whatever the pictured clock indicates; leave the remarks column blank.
3:49:51
